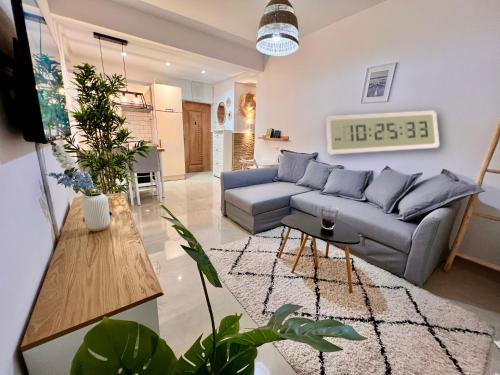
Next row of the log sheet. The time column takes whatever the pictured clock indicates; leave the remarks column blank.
10:25:33
